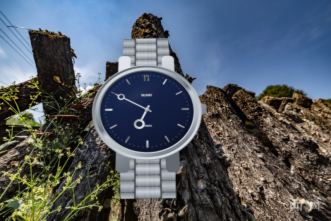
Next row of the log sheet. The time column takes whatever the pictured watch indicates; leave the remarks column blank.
6:50
